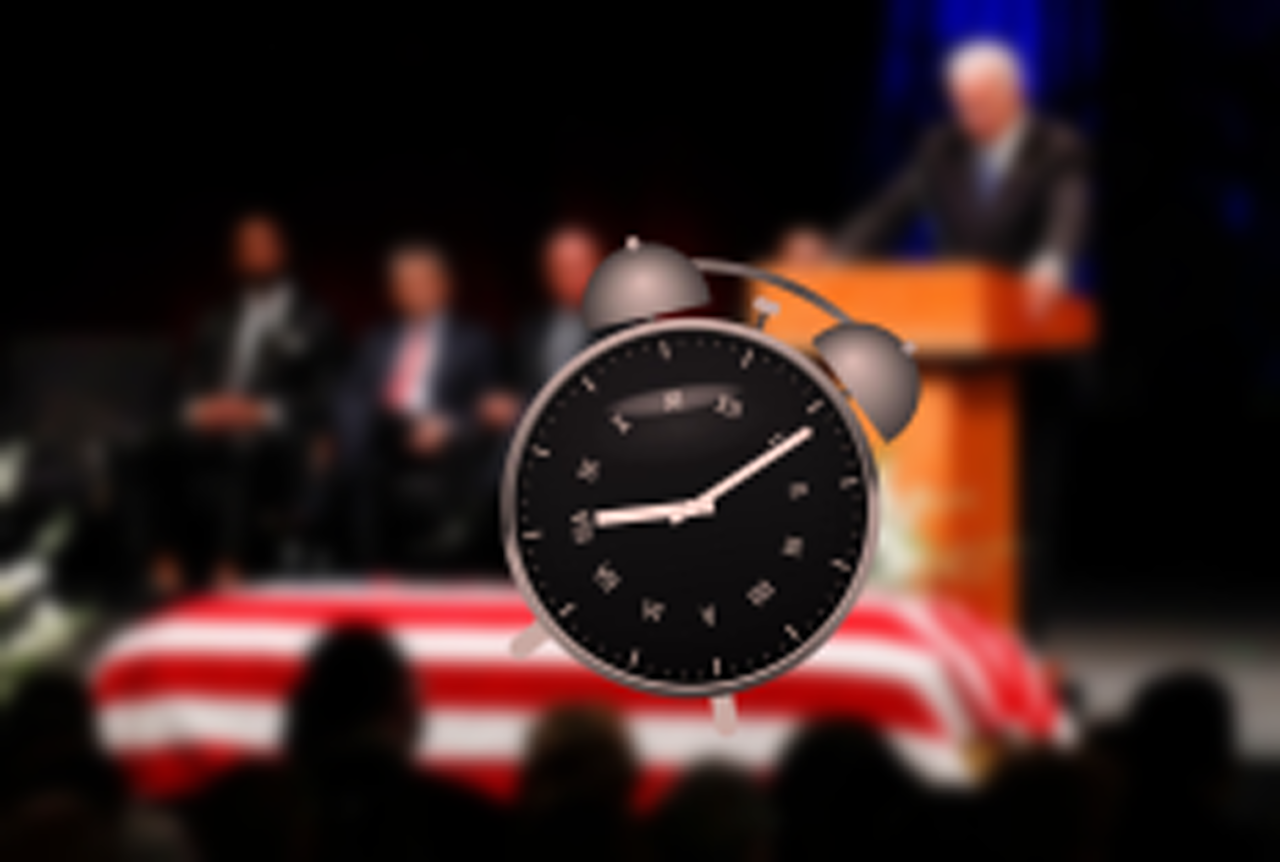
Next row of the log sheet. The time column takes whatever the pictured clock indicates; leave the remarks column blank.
8:06
